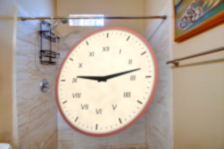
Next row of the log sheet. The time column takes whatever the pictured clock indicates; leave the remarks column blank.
9:13
